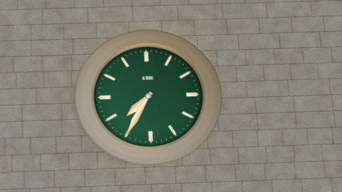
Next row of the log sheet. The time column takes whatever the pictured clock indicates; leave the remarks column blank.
7:35
